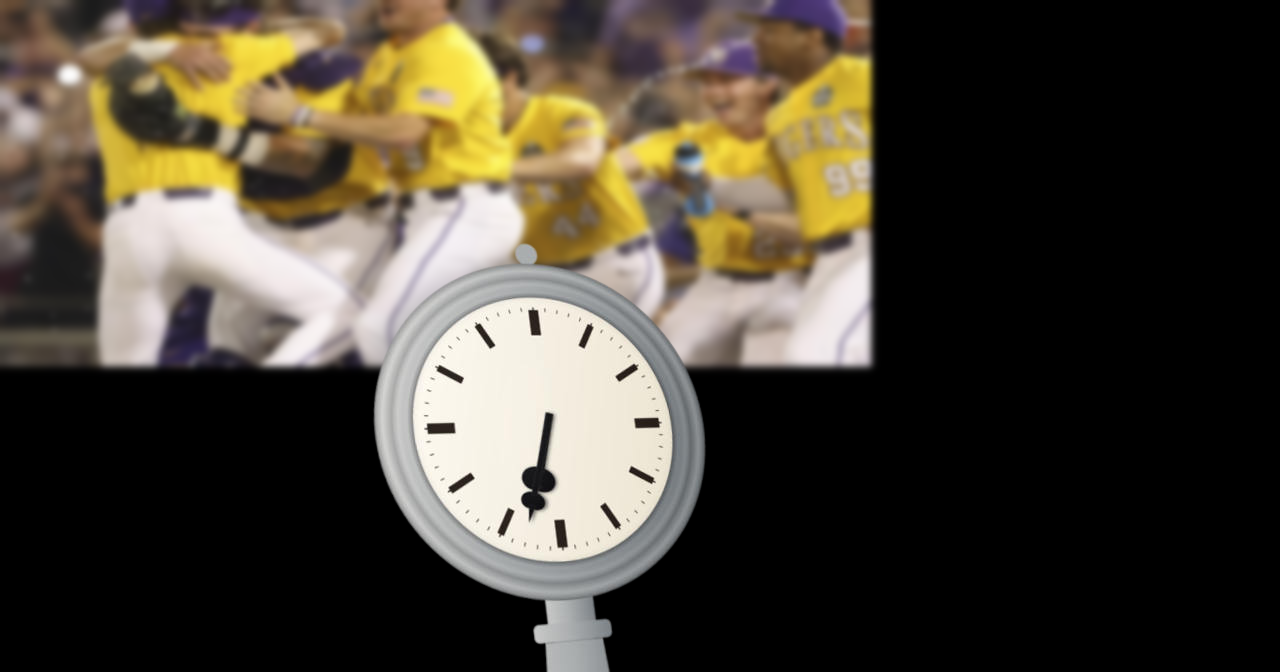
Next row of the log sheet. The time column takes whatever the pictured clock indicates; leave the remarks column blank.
6:33
